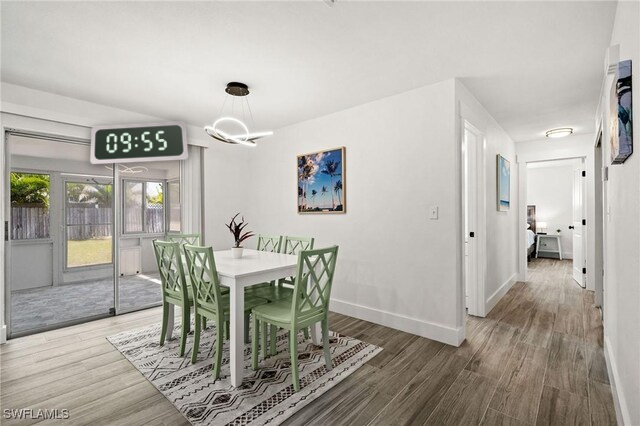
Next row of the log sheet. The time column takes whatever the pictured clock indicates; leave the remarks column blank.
9:55
